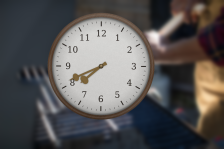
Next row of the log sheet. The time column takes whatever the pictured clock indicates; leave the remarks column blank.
7:41
